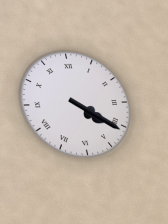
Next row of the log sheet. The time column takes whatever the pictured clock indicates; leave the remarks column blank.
4:21
